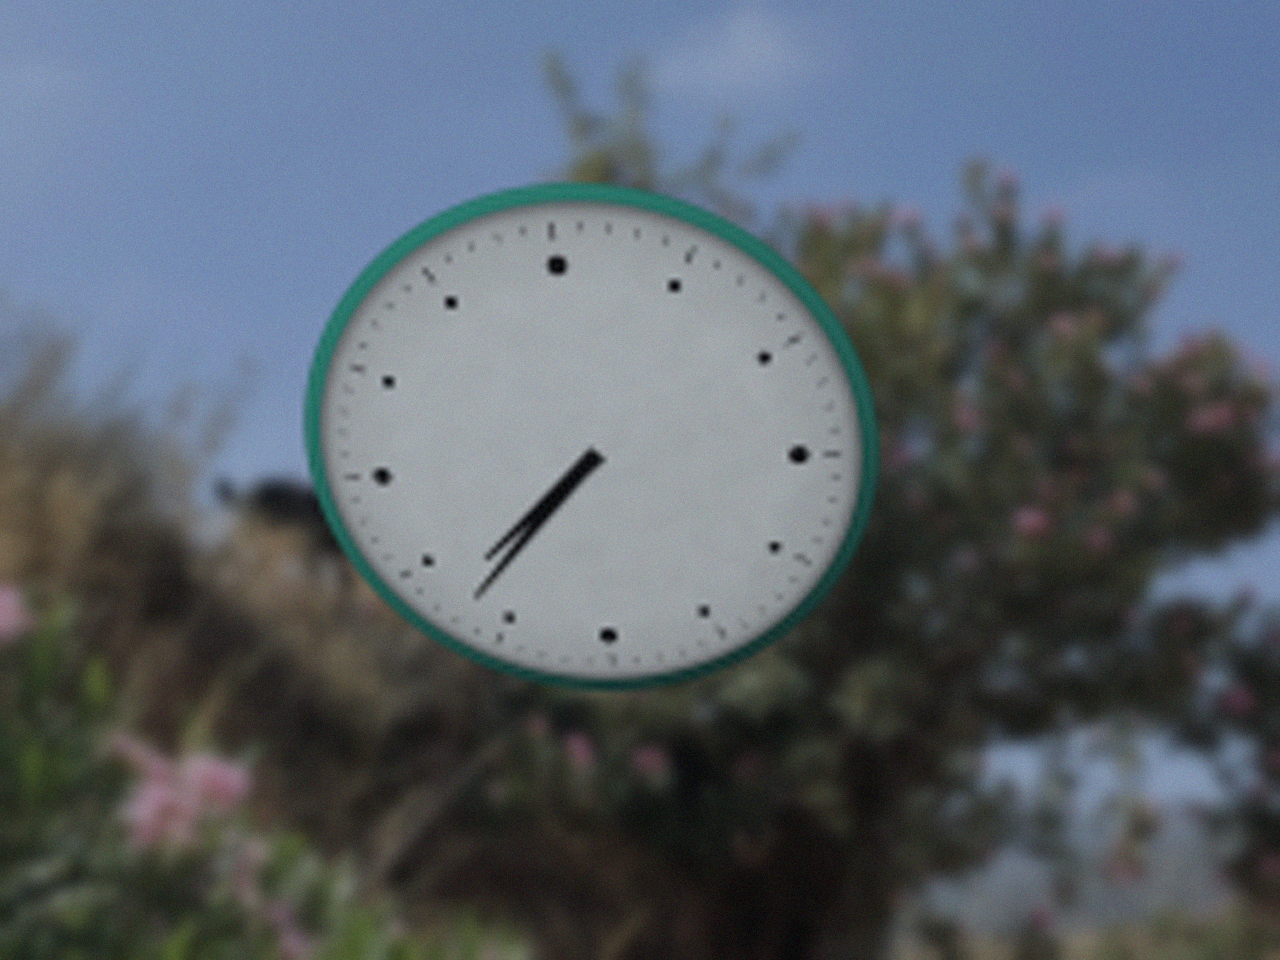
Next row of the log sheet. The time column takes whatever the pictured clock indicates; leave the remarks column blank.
7:37
